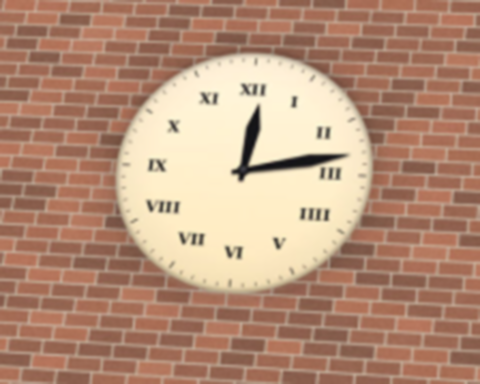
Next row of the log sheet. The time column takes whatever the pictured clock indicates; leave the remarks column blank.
12:13
